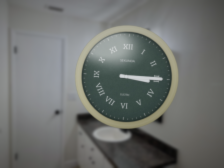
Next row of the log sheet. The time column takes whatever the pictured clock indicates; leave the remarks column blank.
3:15
